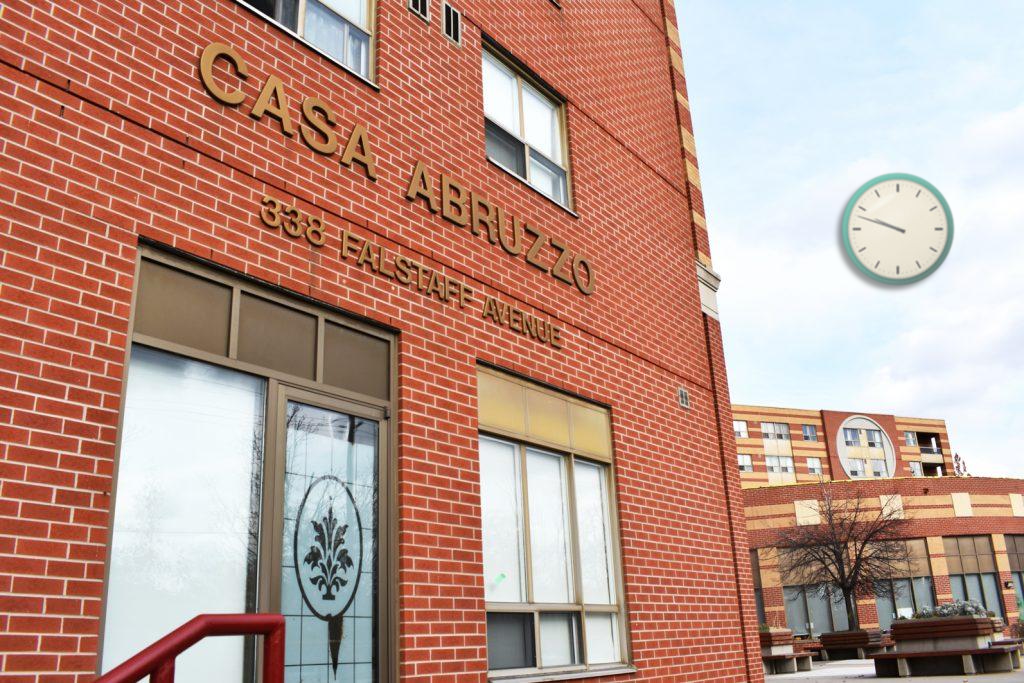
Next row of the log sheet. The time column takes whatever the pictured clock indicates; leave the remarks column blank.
9:48
